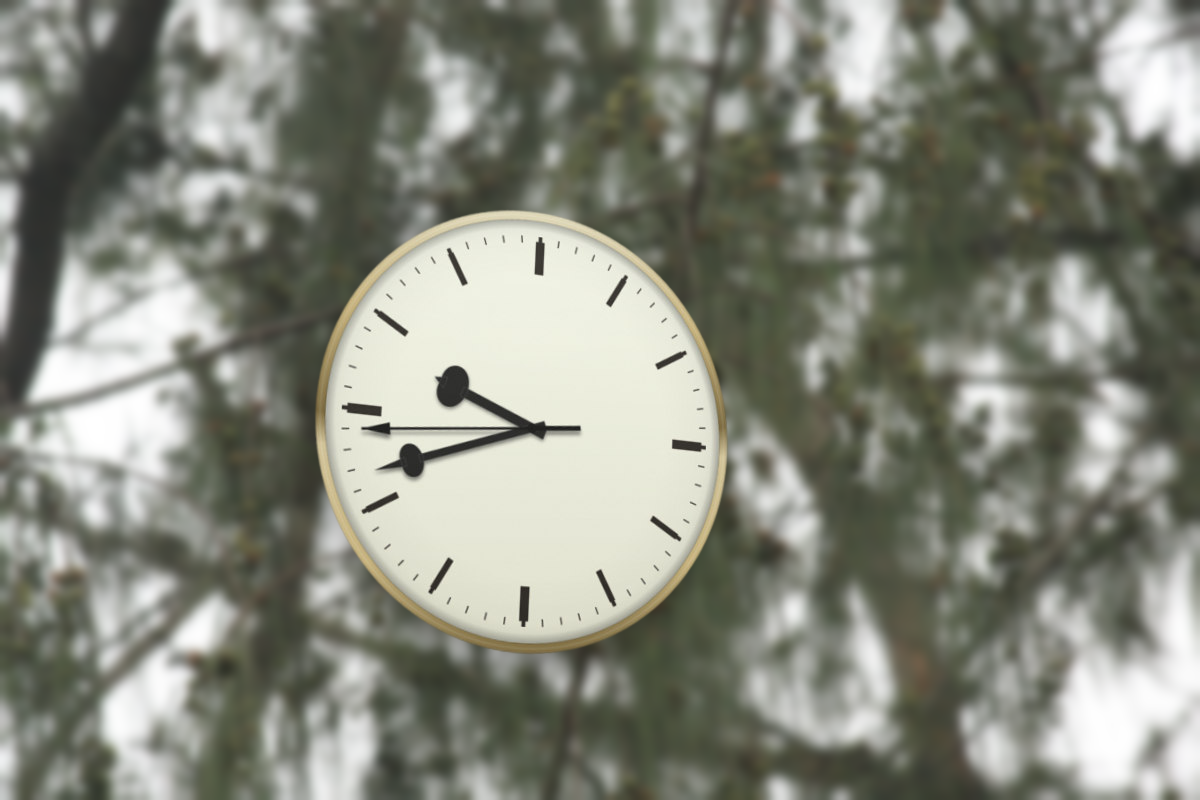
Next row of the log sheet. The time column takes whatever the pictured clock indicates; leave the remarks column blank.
9:41:44
